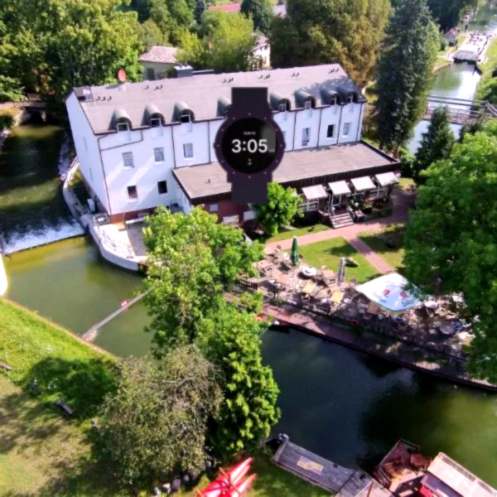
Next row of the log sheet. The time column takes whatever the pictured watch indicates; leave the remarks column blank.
3:05
